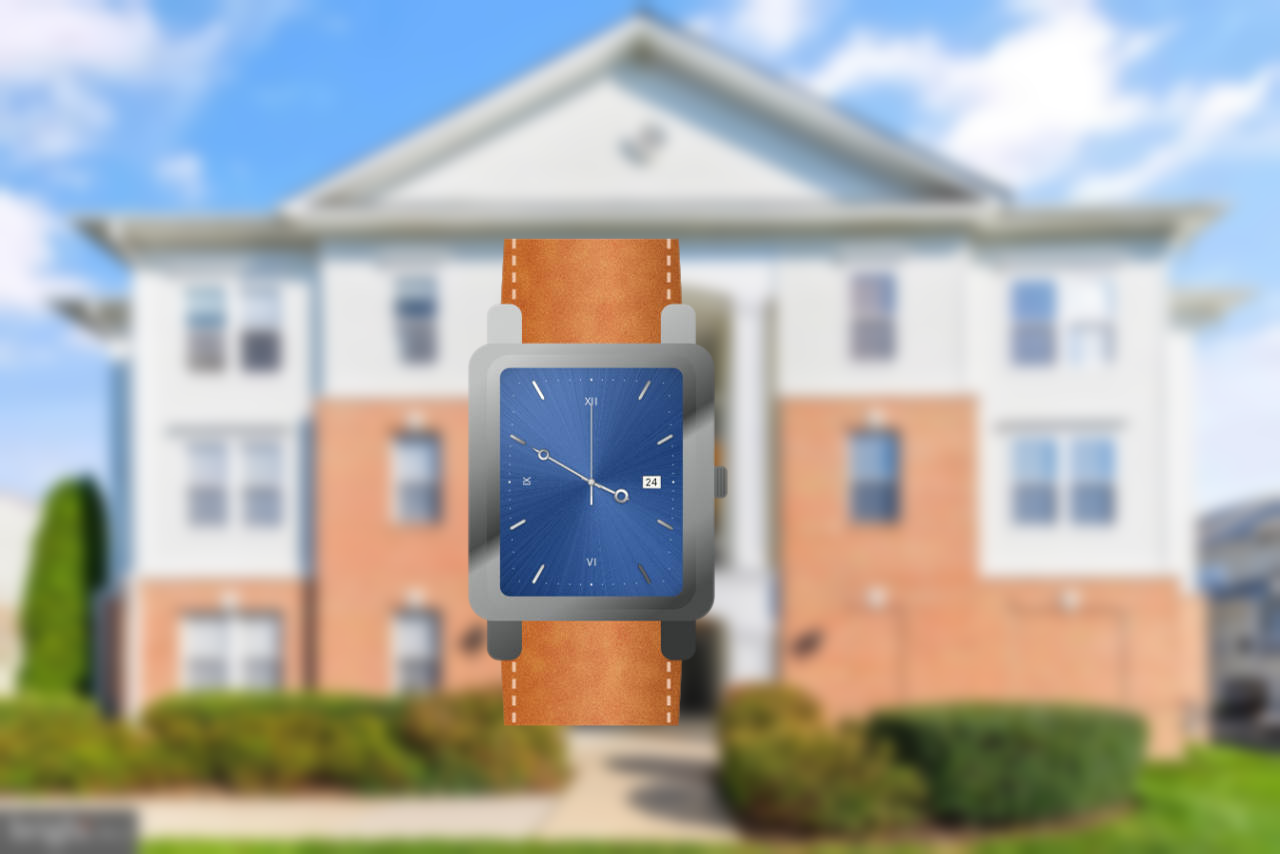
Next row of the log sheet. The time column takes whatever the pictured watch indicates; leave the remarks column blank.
3:50:00
